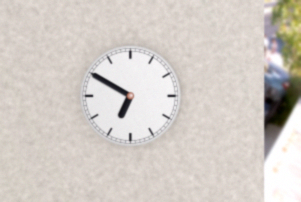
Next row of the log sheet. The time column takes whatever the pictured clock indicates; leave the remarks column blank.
6:50
